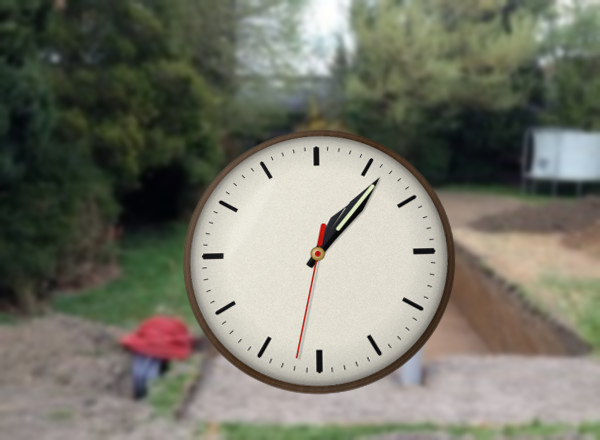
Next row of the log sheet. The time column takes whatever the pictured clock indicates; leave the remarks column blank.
1:06:32
